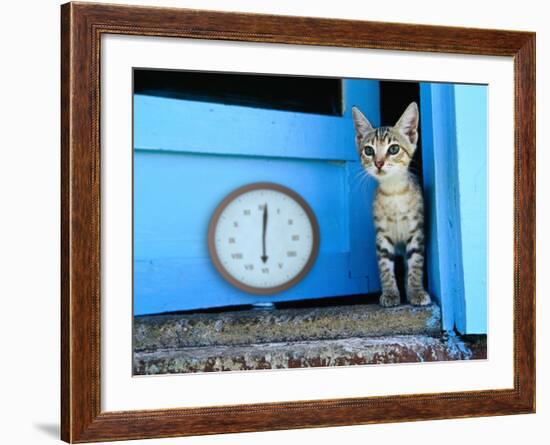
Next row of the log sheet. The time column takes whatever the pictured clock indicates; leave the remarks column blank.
6:01
